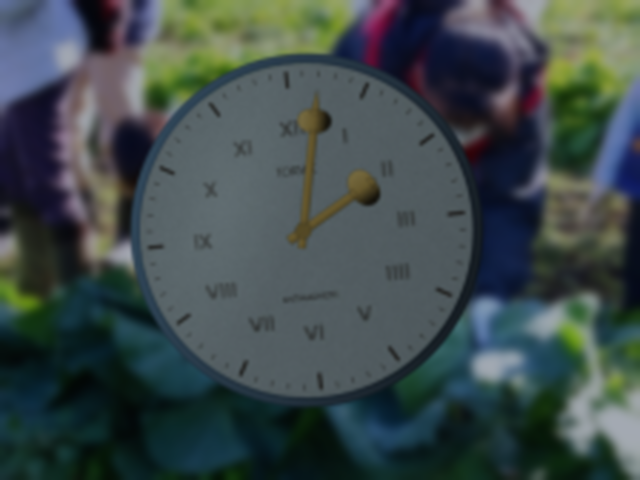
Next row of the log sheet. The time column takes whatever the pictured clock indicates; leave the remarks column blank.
2:02
